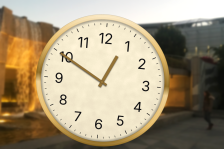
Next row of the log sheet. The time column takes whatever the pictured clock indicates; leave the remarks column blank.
12:50
